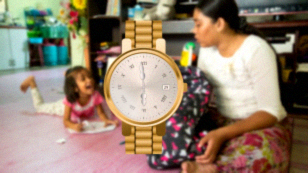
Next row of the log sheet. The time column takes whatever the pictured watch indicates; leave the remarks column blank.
5:59
